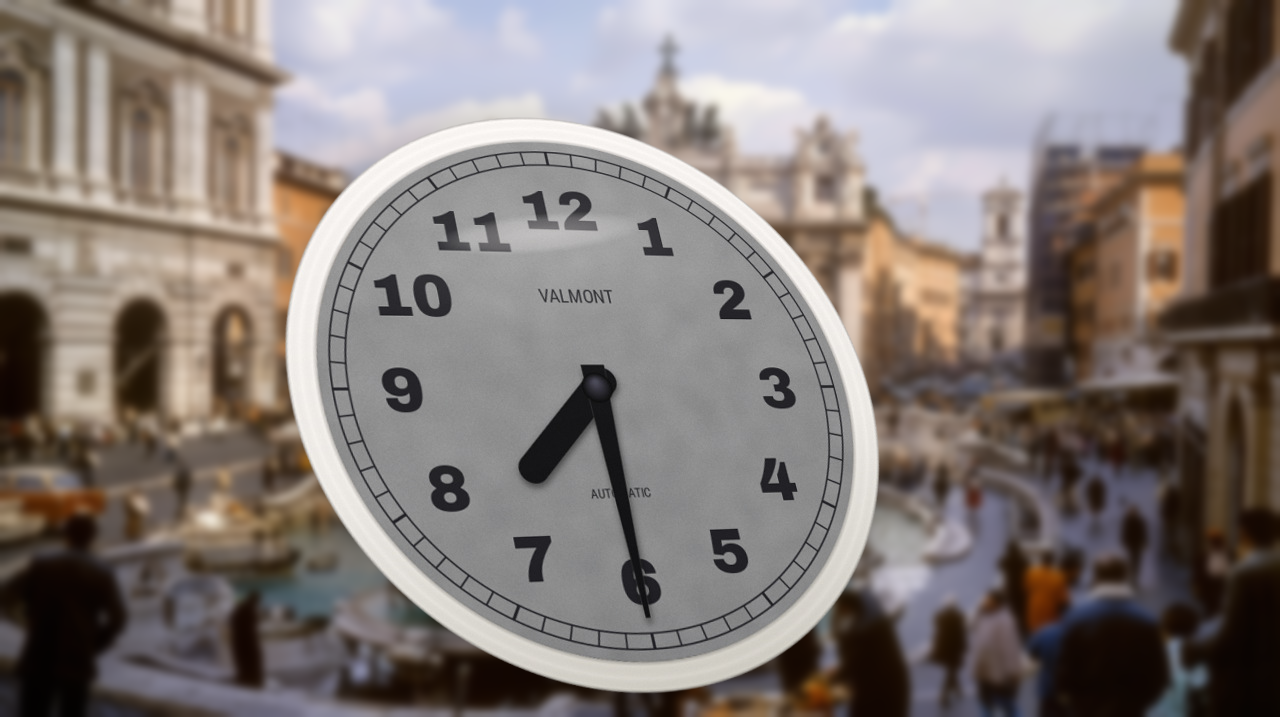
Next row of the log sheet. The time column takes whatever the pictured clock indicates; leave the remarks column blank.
7:30
